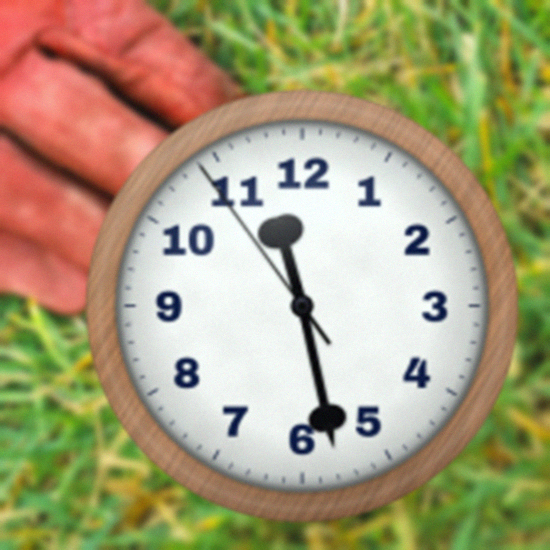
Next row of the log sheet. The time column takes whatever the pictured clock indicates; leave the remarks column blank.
11:27:54
